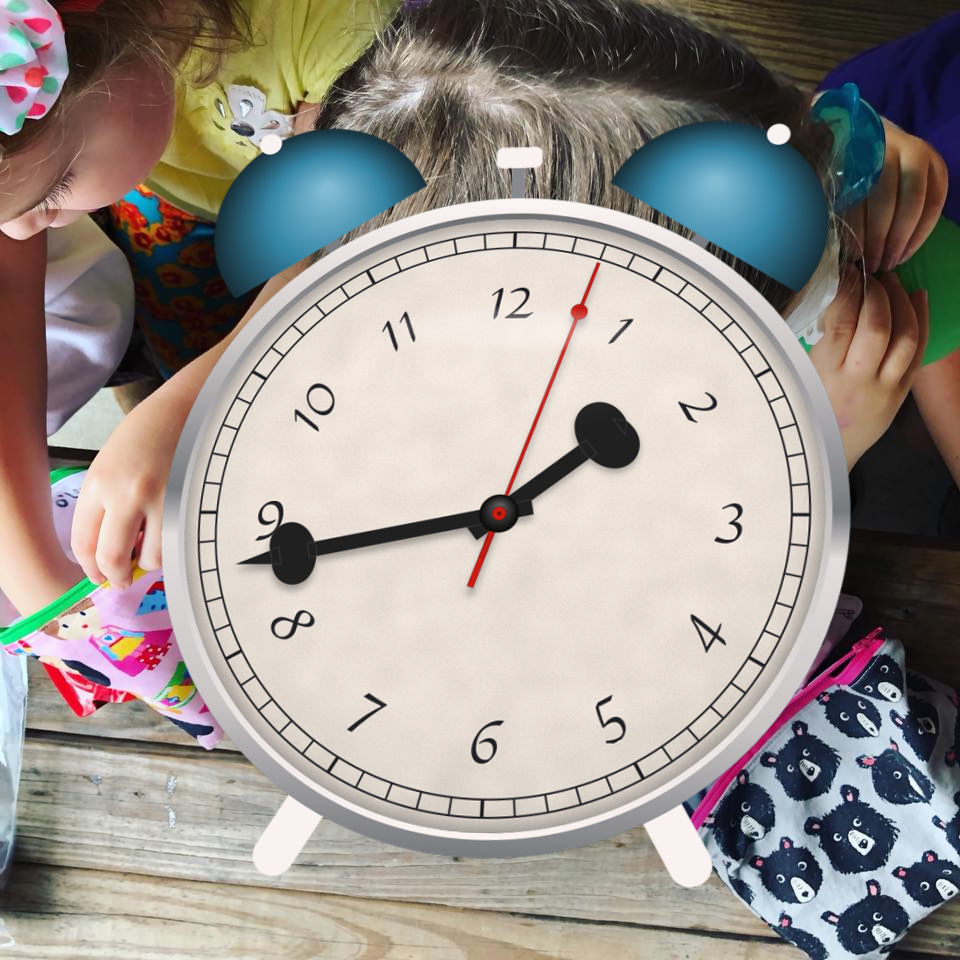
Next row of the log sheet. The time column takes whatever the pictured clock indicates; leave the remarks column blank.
1:43:03
